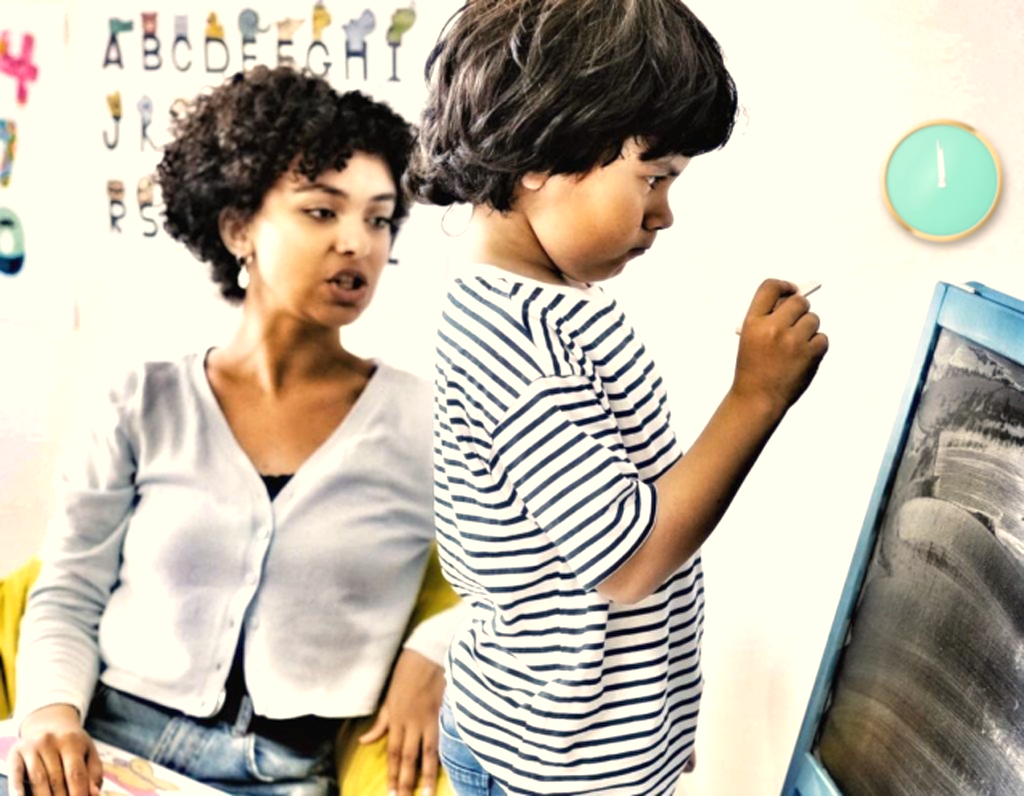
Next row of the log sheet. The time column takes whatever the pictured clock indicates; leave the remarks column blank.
11:59
